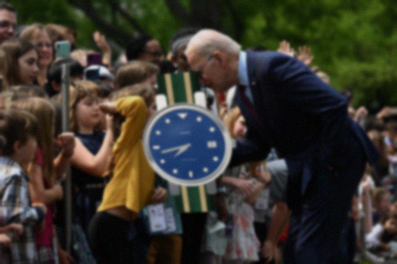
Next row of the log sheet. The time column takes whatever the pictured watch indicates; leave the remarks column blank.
7:43
